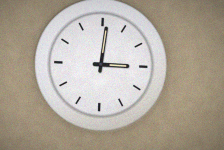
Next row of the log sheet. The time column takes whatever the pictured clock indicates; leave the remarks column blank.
3:01
